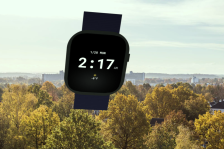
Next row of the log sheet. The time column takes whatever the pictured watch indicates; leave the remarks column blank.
2:17
